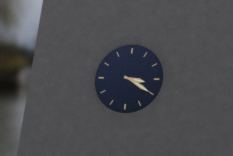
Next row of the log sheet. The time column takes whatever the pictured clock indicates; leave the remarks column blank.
3:20
